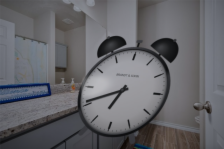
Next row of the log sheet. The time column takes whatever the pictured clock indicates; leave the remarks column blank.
6:41
